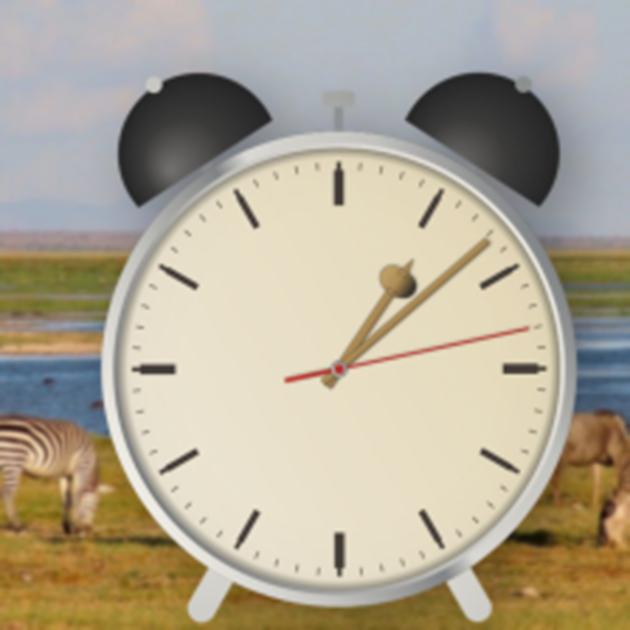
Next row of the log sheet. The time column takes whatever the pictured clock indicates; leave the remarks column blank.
1:08:13
